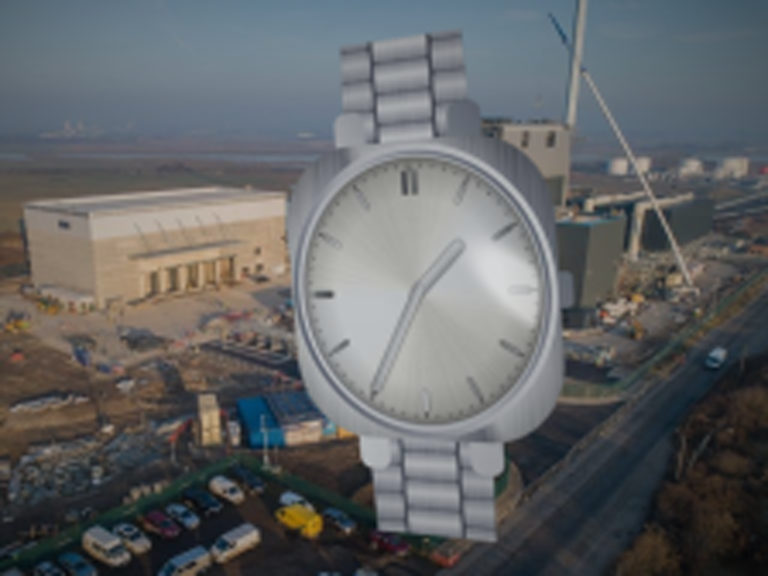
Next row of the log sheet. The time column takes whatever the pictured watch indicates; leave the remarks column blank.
1:35
